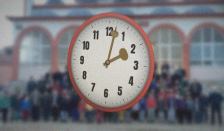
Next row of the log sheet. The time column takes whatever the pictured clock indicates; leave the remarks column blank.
2:02
